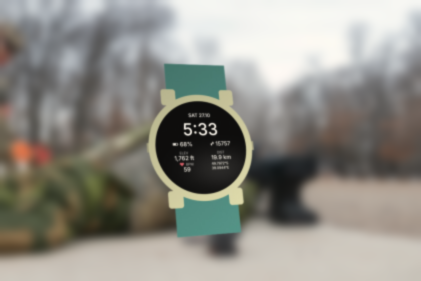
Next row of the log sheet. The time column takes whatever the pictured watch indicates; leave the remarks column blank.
5:33
